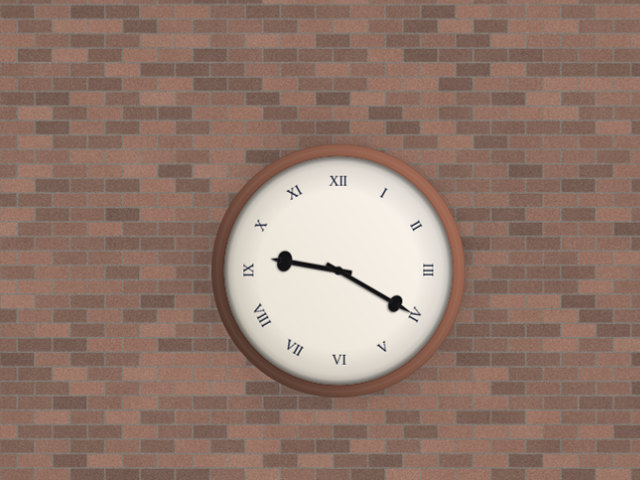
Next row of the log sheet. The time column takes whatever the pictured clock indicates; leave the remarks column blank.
9:20
